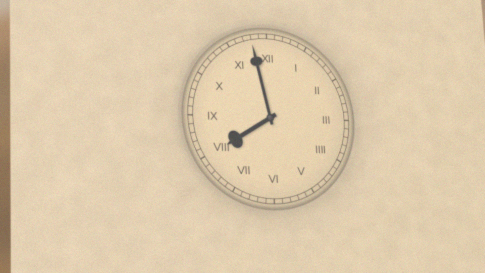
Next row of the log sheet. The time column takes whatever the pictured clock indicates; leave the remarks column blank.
7:58
